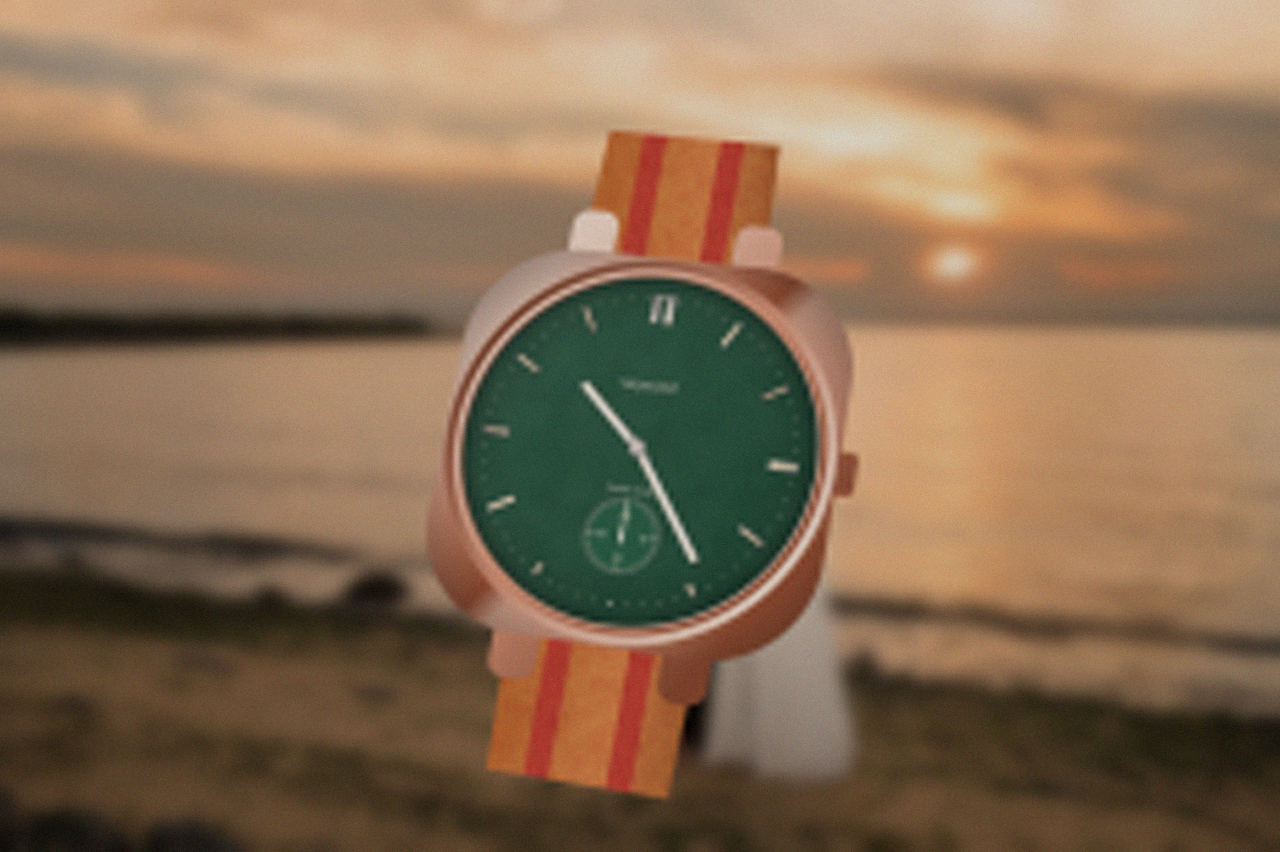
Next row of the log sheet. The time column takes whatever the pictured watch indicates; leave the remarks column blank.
10:24
